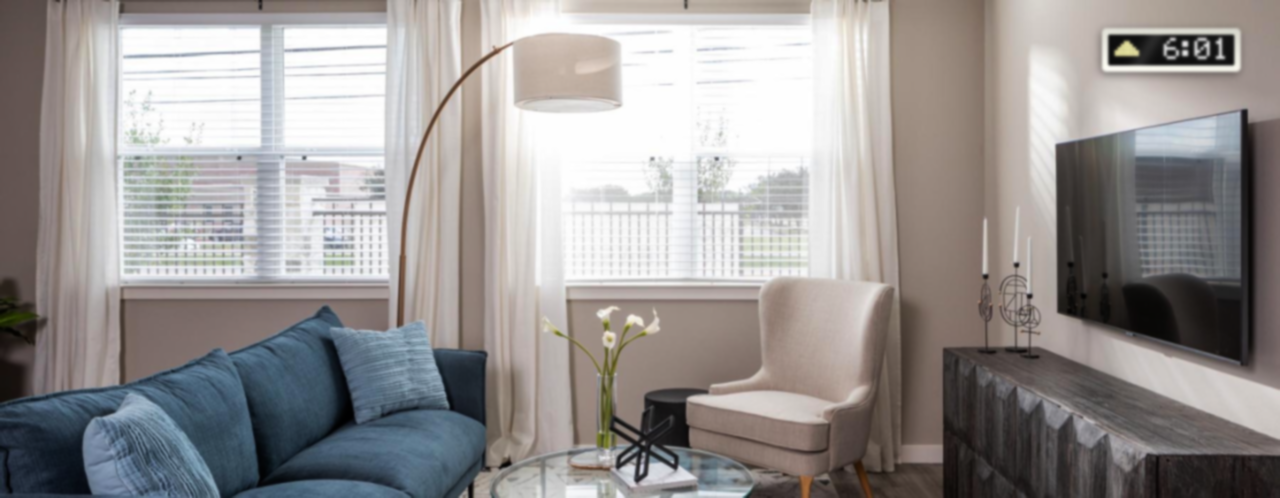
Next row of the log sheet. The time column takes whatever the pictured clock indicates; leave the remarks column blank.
6:01
